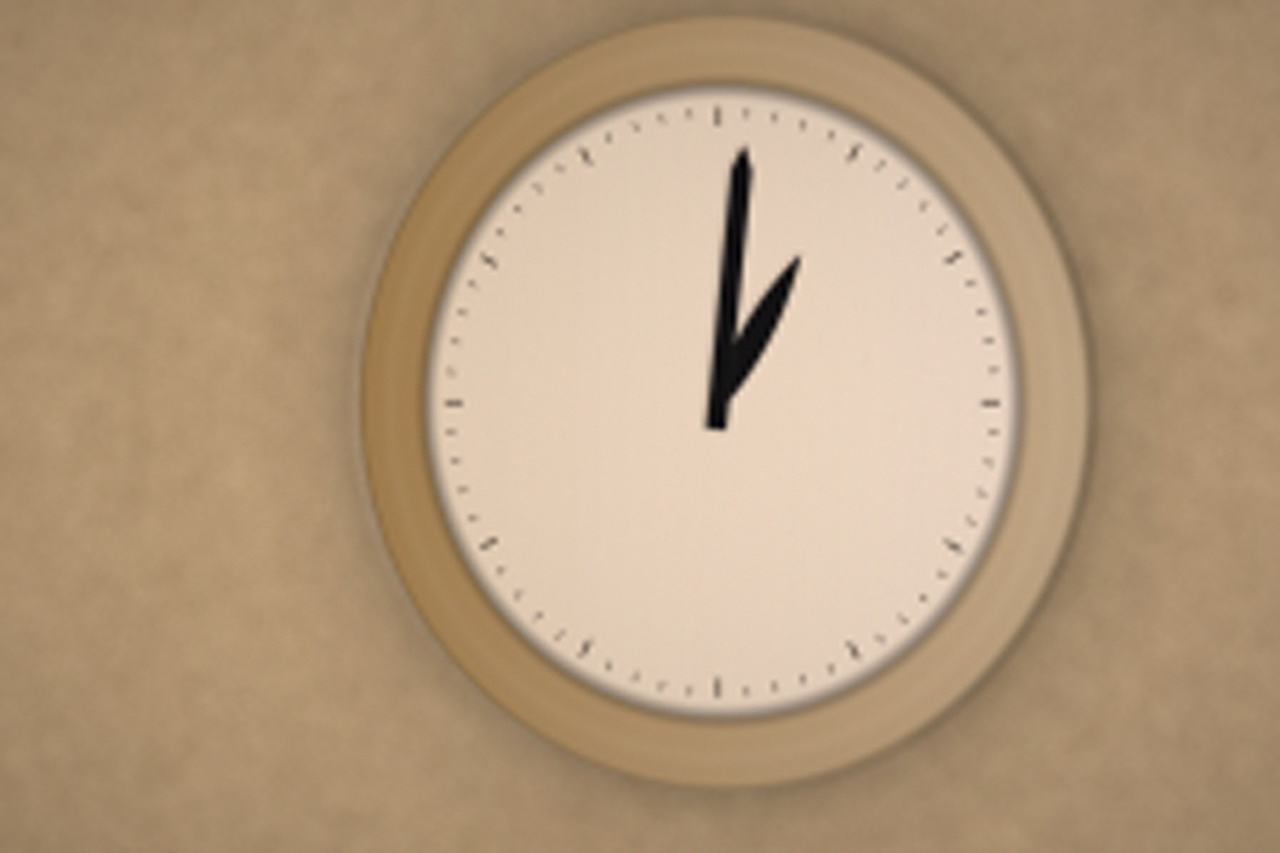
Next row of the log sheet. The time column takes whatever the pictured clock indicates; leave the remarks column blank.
1:01
